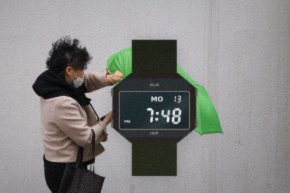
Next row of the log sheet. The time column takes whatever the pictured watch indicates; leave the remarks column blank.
7:48
